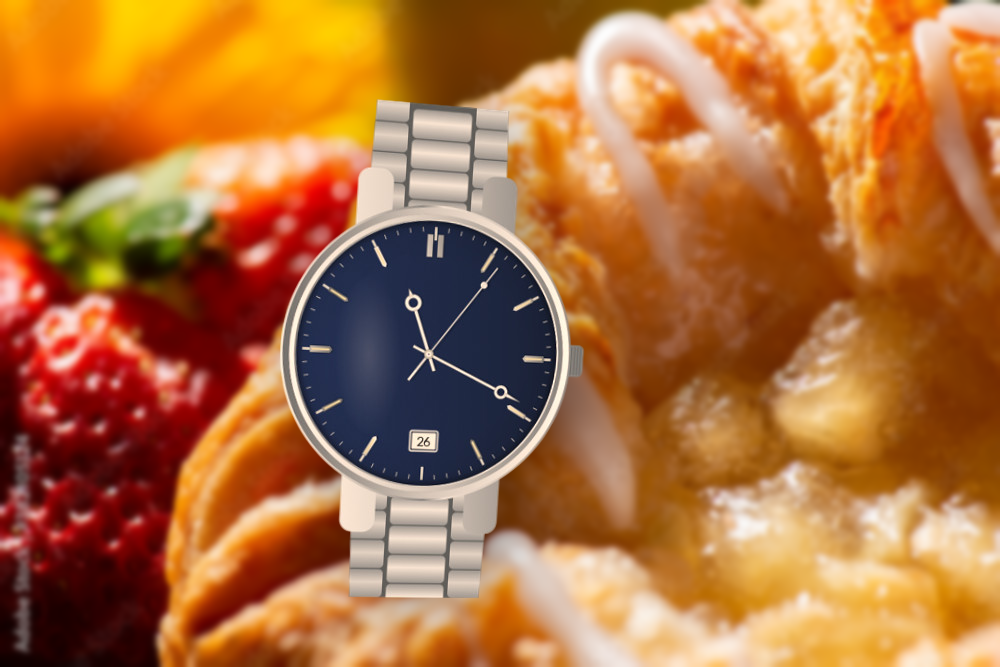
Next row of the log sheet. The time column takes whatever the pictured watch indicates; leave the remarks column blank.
11:19:06
